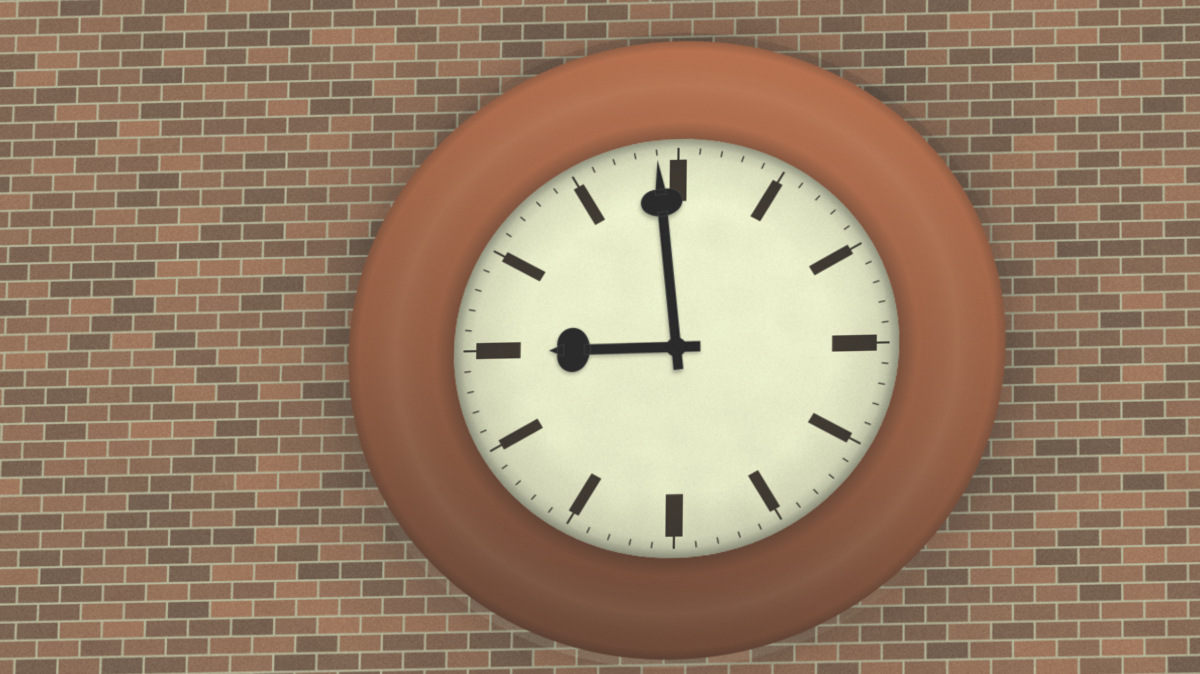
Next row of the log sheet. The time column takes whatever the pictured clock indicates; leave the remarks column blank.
8:59
